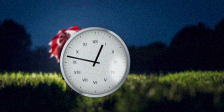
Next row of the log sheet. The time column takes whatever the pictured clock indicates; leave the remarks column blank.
12:47
